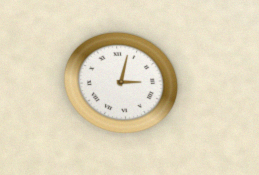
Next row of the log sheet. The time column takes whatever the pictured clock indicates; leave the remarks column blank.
3:03
